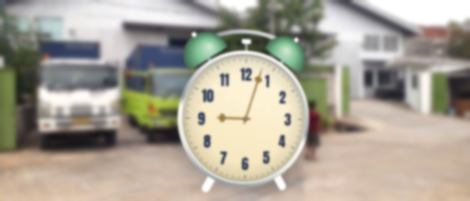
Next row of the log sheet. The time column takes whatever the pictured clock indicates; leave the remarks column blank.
9:03
